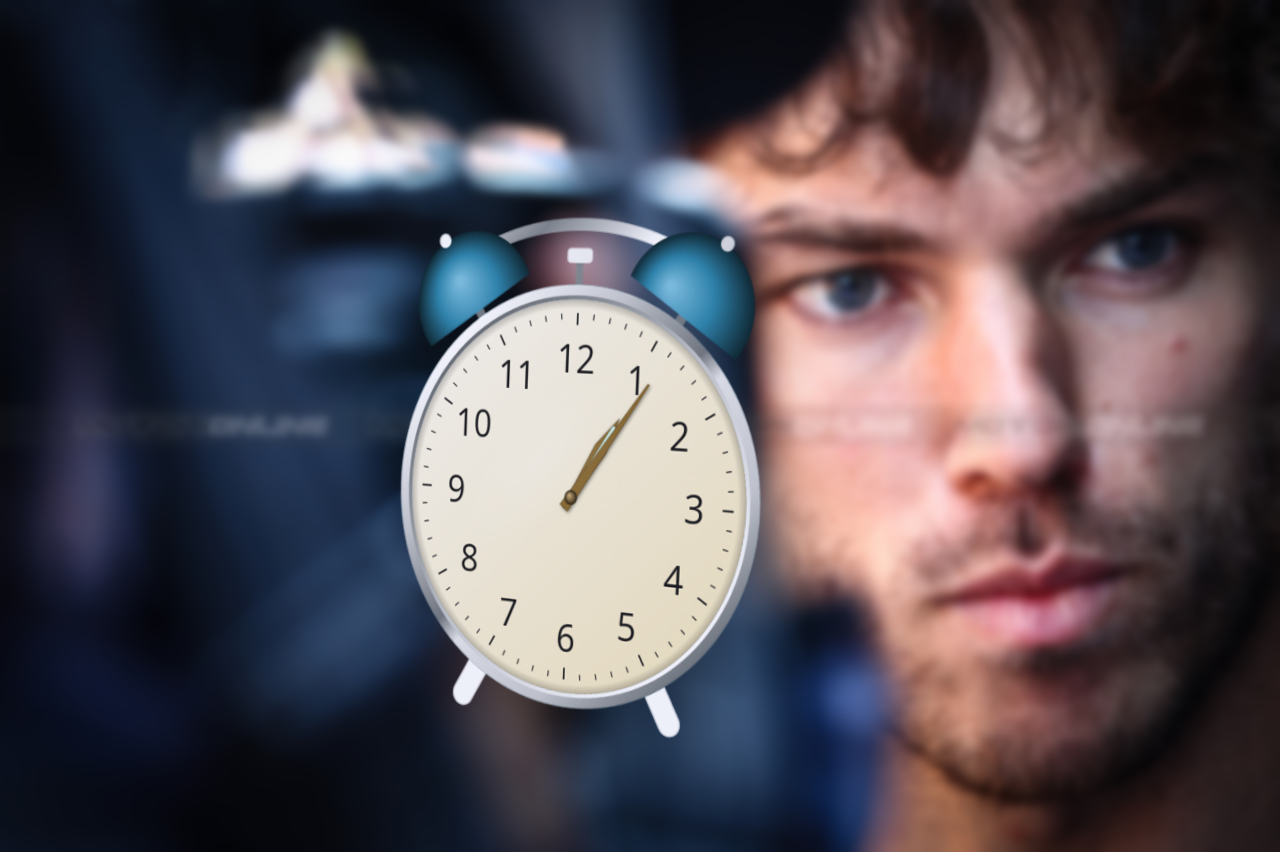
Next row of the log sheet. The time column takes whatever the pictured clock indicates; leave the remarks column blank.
1:06
